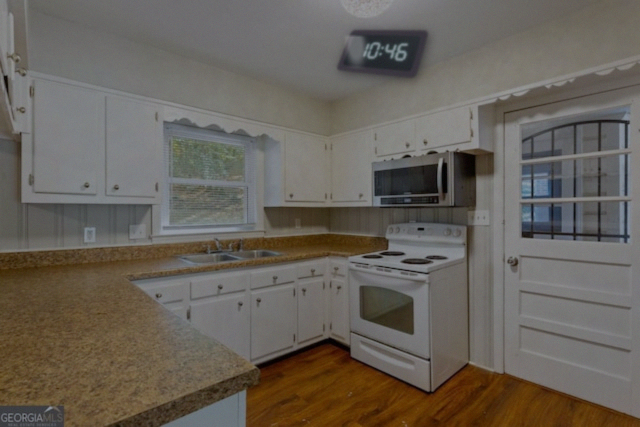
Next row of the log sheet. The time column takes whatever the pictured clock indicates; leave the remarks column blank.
10:46
